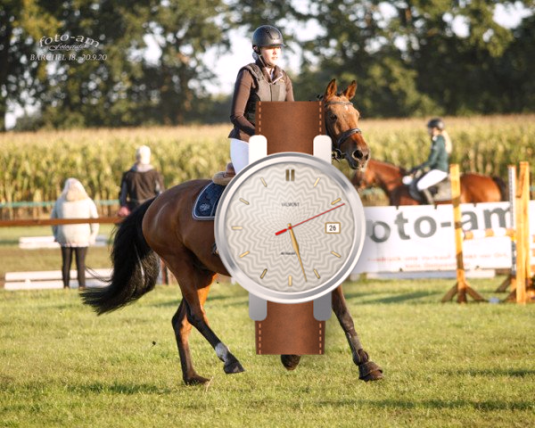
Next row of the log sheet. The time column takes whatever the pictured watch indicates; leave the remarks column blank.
5:27:11
